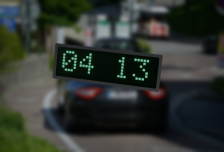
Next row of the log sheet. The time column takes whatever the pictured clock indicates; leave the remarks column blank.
4:13
